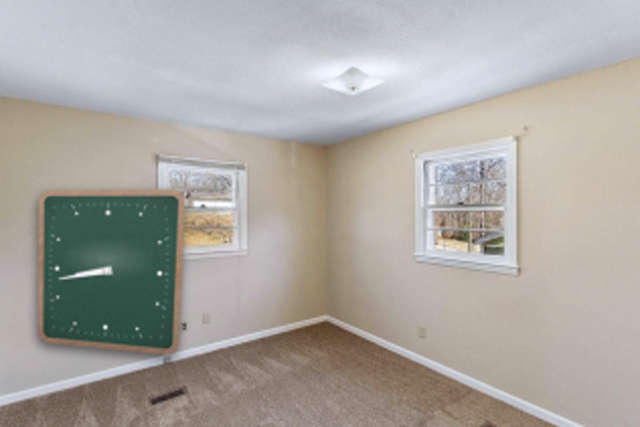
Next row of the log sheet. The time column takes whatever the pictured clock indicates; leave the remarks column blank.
8:43
